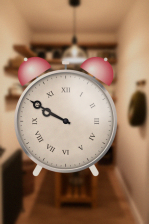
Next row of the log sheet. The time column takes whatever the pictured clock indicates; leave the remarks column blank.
9:50
